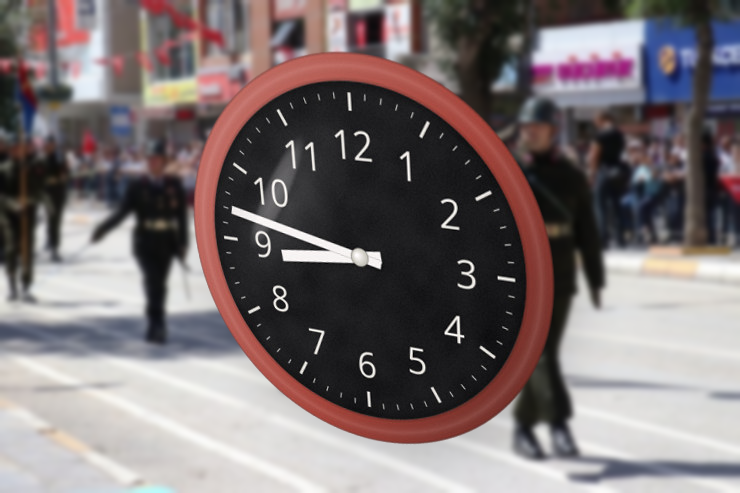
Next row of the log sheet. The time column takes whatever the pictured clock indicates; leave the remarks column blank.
8:47
